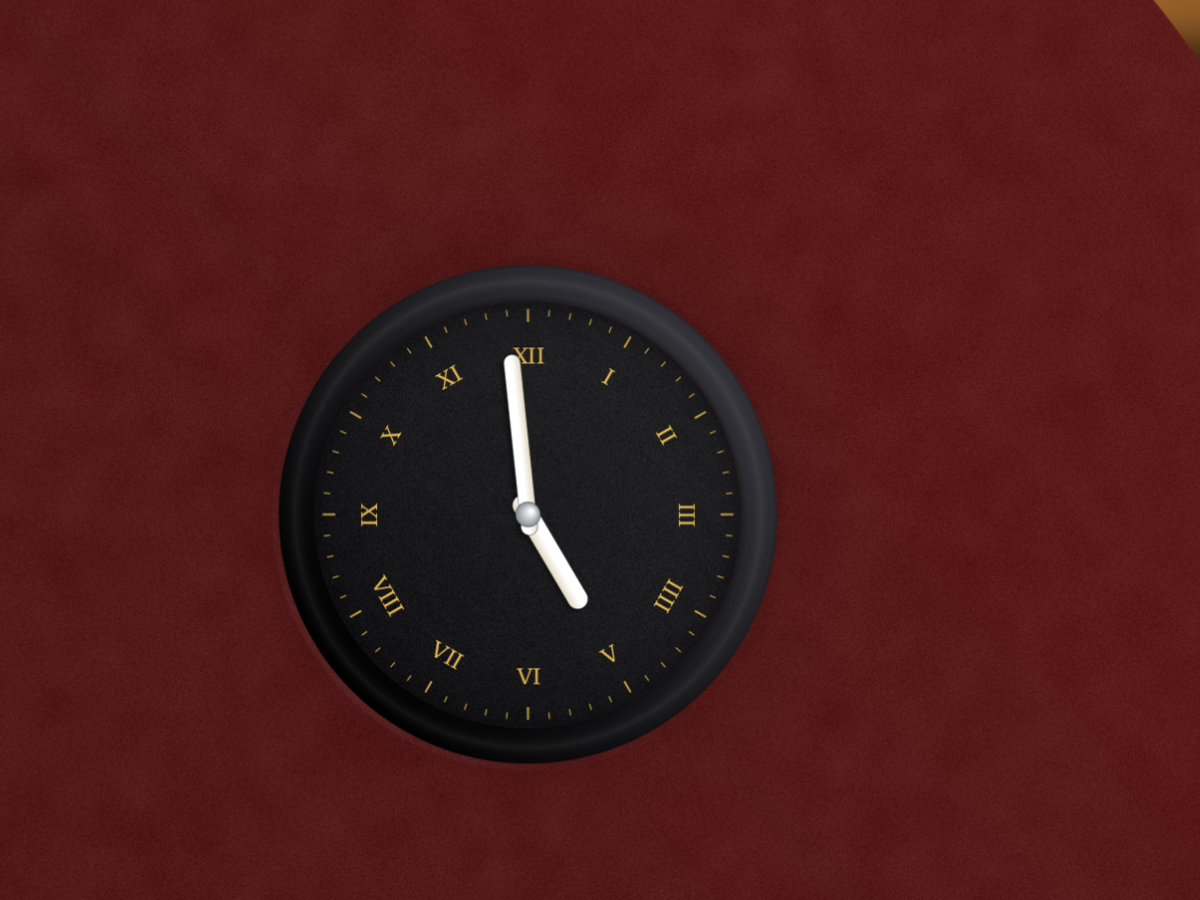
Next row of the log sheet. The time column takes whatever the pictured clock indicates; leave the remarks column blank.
4:59
